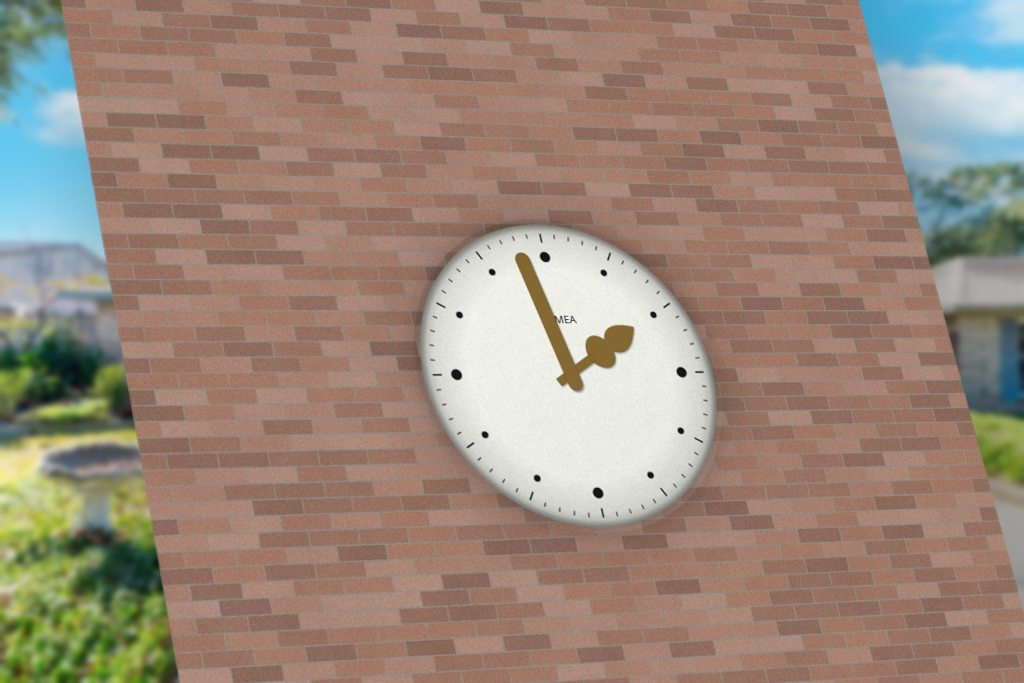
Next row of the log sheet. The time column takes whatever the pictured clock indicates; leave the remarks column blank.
1:58
